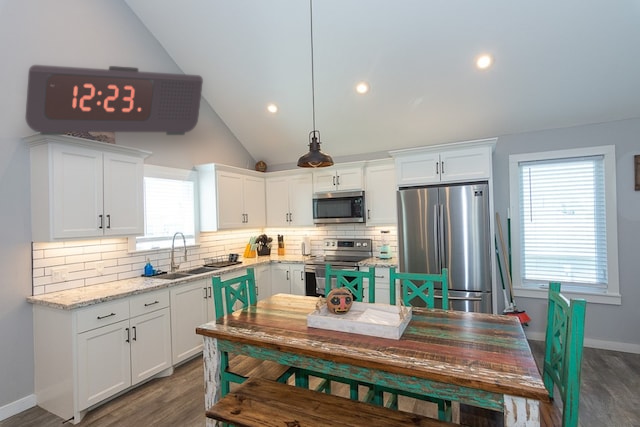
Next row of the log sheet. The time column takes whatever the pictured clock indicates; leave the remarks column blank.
12:23
